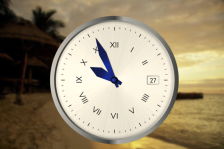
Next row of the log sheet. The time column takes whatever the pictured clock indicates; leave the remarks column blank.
9:56
